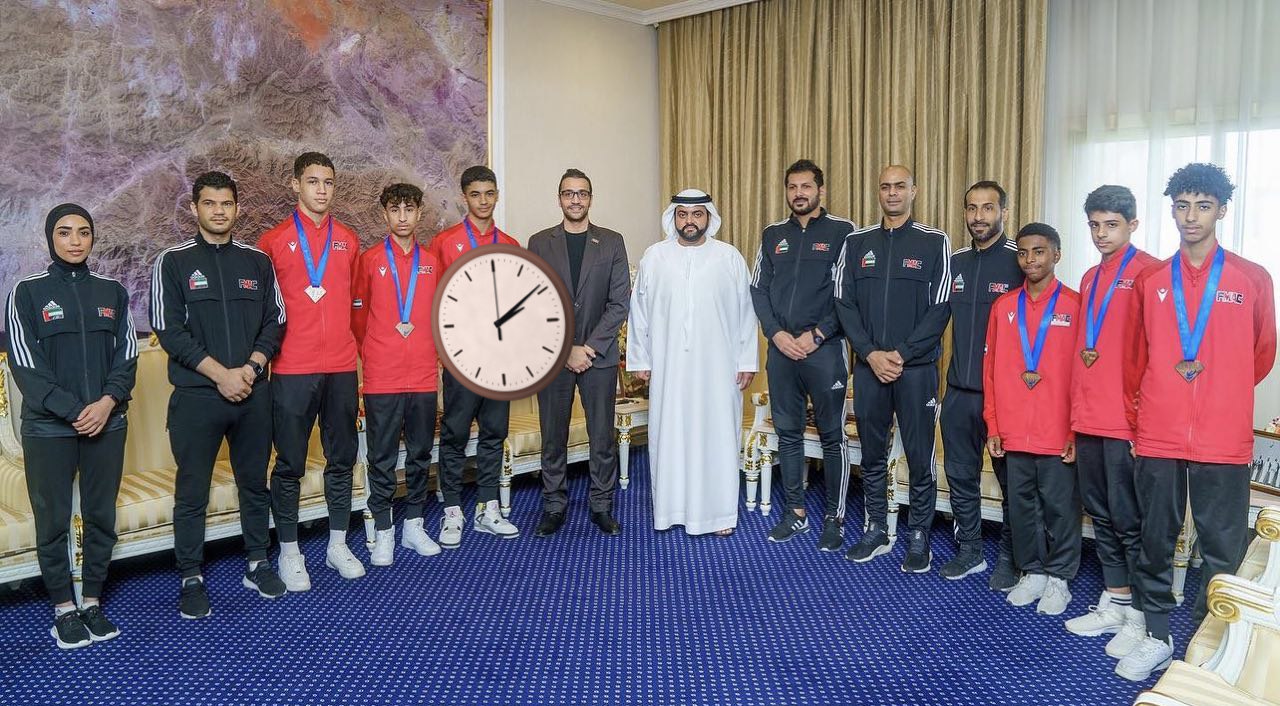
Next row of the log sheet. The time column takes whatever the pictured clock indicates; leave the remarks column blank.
2:09:00
